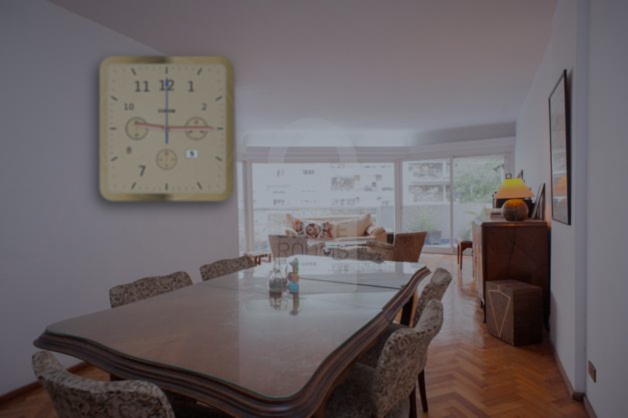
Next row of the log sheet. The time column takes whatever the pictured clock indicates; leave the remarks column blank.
9:15
